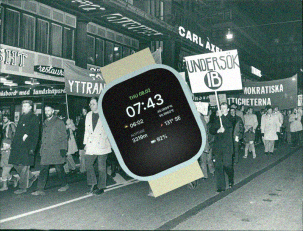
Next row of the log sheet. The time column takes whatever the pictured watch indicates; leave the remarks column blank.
7:43
